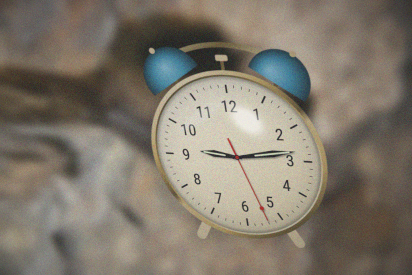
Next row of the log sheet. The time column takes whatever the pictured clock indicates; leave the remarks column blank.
9:13:27
